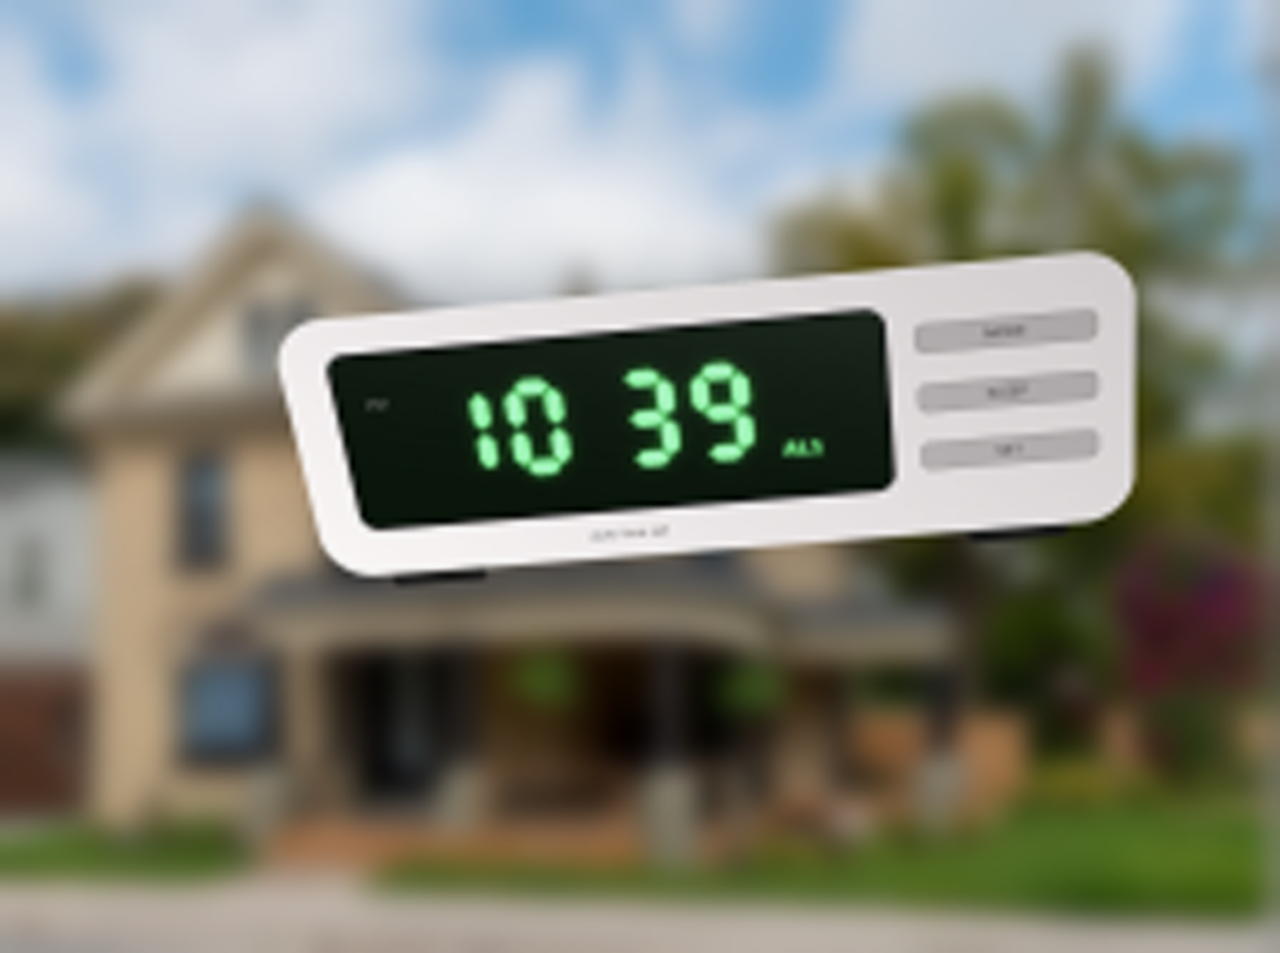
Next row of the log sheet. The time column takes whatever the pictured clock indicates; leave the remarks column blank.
10:39
